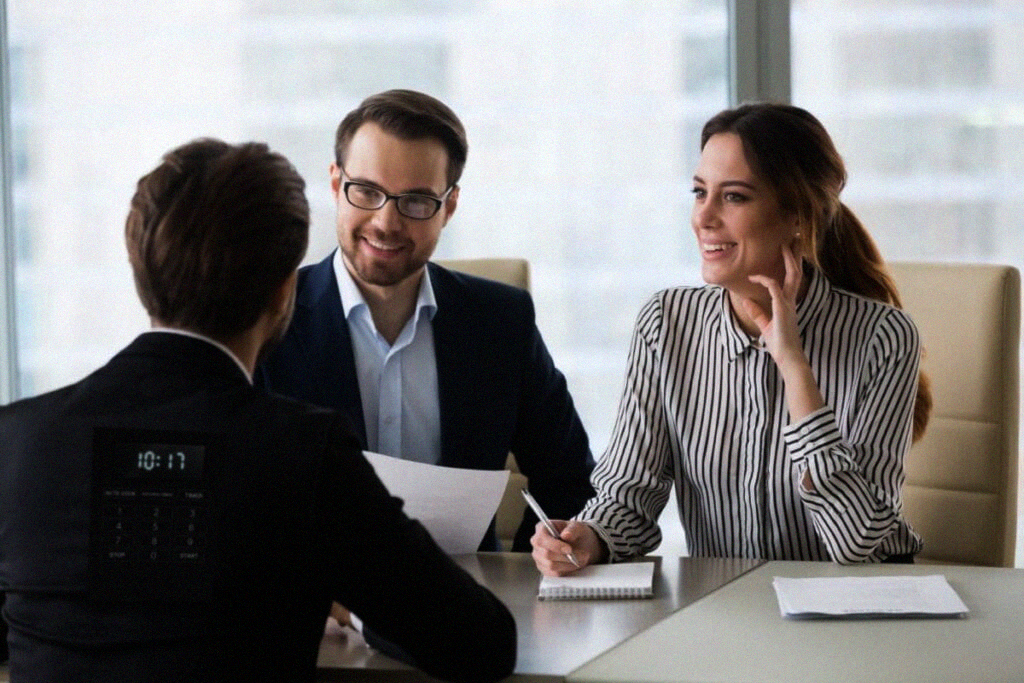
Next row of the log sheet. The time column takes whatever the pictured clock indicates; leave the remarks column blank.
10:17
